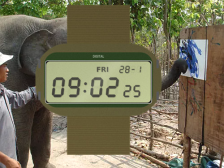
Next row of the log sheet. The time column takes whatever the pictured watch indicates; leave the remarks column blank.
9:02:25
